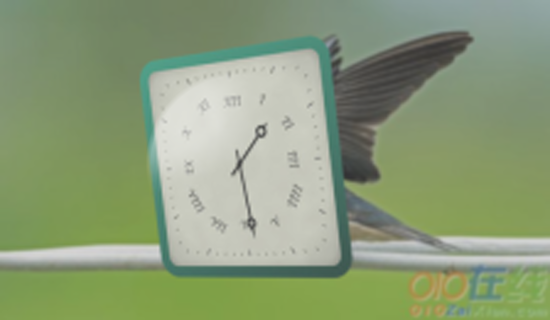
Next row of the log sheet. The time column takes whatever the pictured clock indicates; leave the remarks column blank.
1:29
